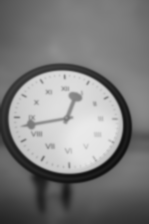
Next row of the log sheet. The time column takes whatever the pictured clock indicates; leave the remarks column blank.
12:43
